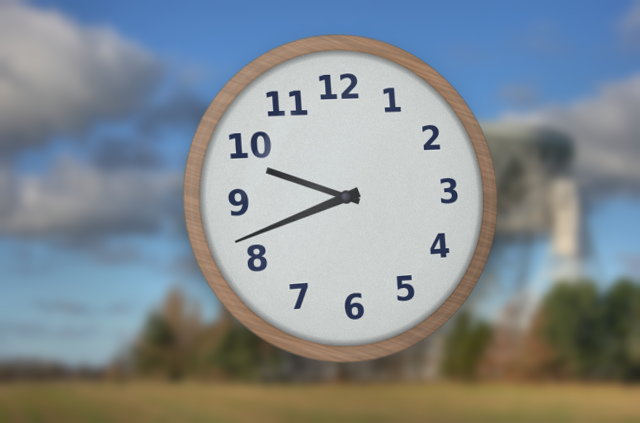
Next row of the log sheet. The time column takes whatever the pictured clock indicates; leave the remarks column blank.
9:42
